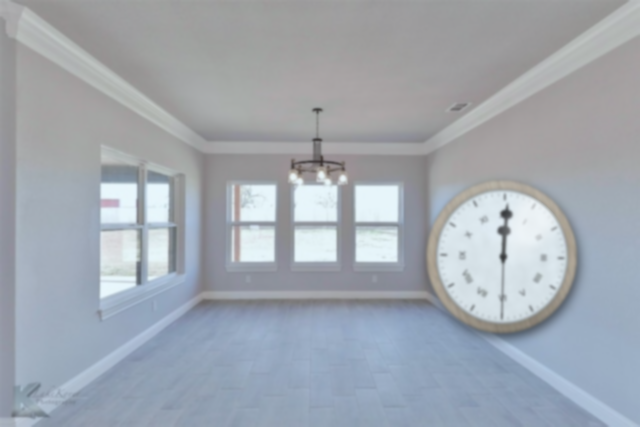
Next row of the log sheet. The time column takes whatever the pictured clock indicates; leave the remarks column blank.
12:00:30
